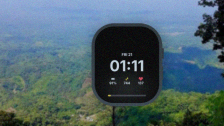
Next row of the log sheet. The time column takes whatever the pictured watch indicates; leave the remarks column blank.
1:11
